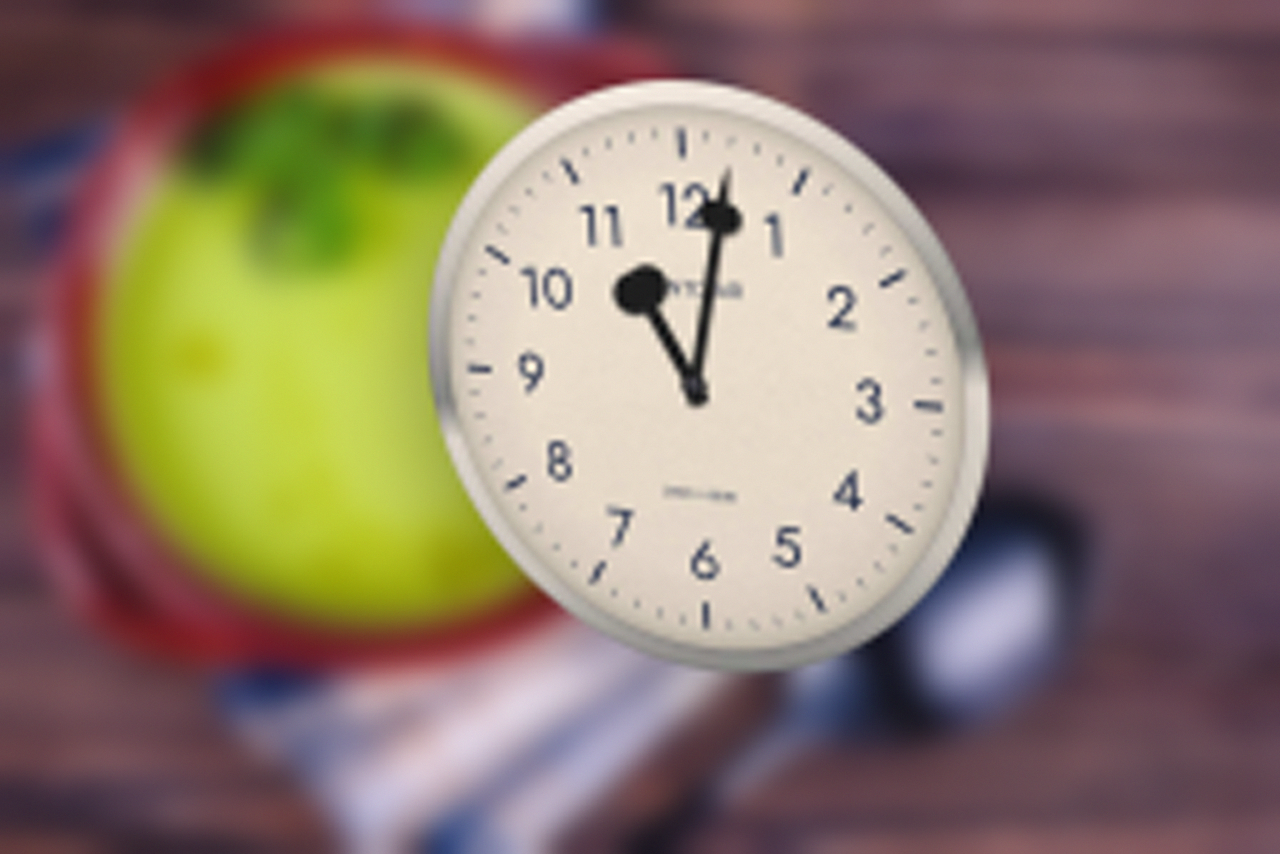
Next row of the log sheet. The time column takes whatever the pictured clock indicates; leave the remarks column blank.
11:02
